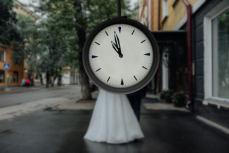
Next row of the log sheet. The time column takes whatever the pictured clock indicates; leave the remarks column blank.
10:58
